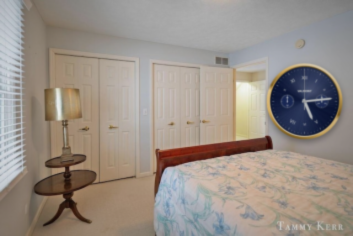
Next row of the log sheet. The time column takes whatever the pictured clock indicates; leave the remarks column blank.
5:14
